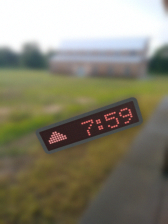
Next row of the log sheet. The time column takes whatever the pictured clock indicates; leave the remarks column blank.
7:59
